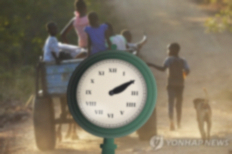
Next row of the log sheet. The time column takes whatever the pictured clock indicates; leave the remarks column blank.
2:10
